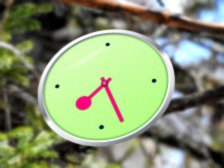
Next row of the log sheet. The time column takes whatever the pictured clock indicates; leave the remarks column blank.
7:26
